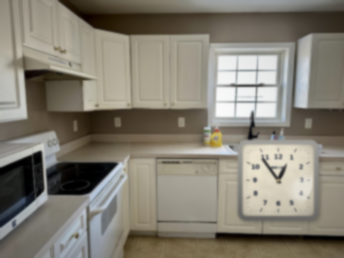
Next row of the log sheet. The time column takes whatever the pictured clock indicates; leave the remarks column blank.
12:54
